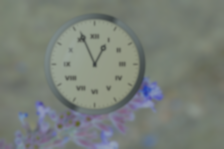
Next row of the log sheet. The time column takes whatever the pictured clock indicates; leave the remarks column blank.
12:56
